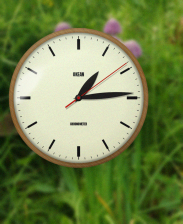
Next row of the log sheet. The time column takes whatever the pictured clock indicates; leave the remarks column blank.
1:14:09
